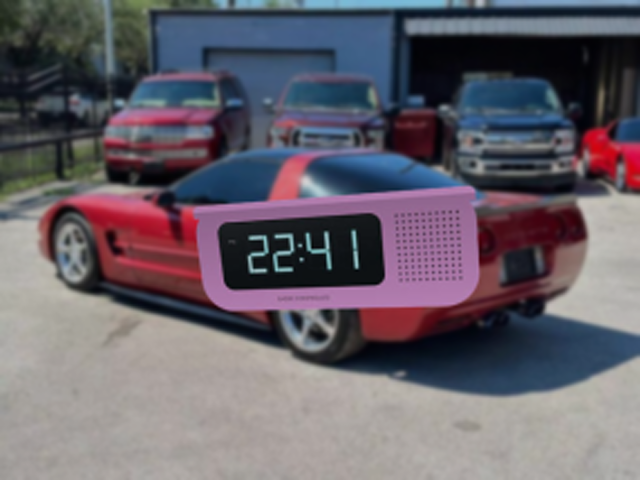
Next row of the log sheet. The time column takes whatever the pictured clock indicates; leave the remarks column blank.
22:41
